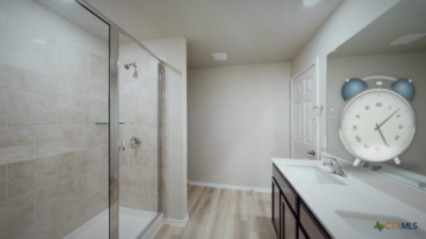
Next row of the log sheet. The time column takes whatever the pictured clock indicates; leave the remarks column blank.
5:08
